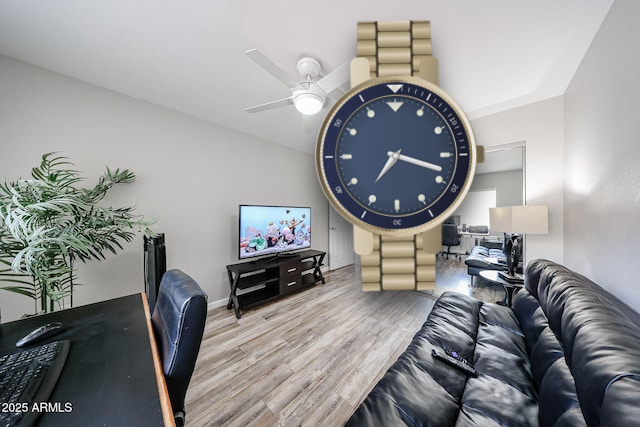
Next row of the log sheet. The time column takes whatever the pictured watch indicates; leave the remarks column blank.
7:18
